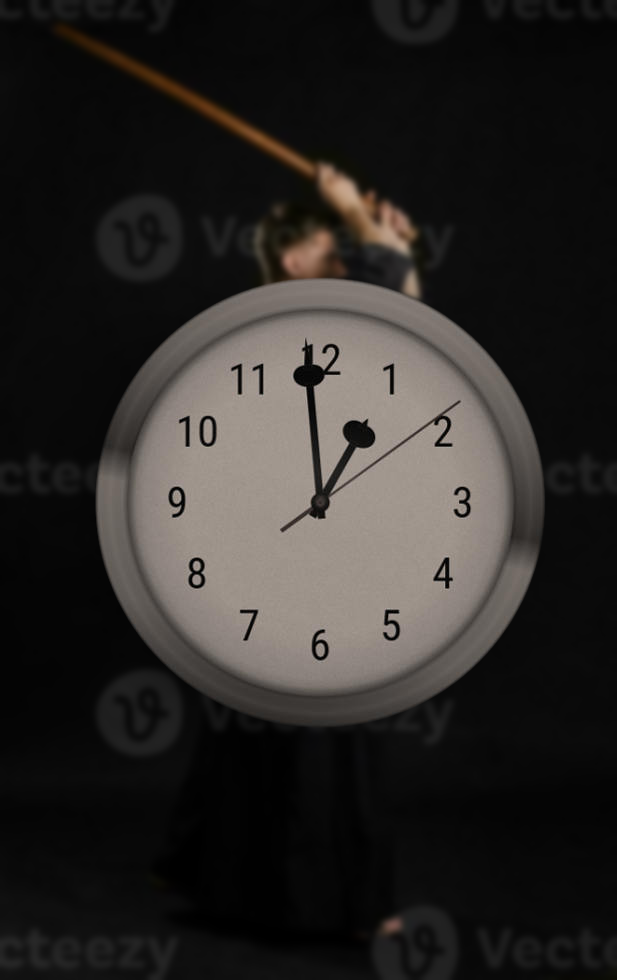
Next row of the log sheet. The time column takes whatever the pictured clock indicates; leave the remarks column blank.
12:59:09
